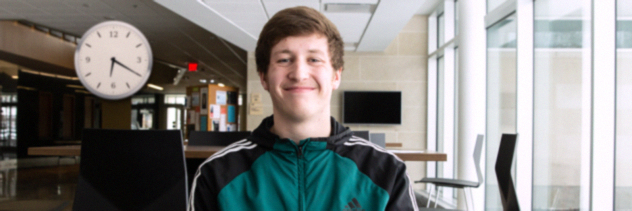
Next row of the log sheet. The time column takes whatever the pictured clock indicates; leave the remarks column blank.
6:20
